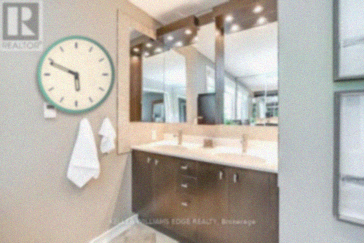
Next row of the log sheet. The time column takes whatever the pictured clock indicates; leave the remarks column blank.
5:49
